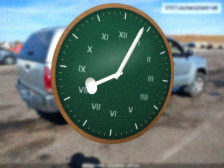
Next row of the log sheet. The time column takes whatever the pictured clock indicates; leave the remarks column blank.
8:04
